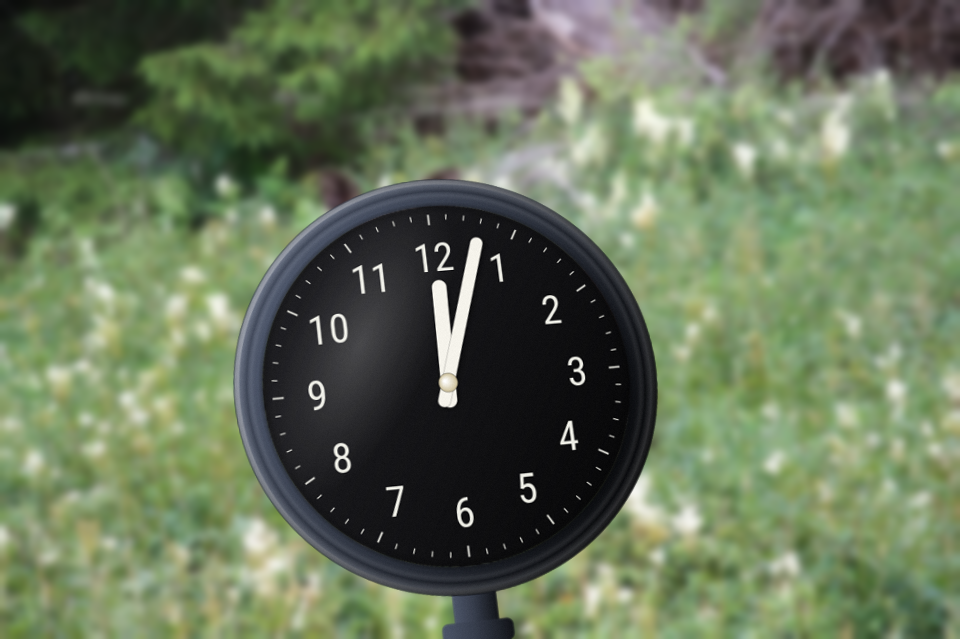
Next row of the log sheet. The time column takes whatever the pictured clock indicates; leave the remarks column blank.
12:03
